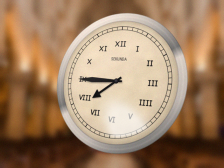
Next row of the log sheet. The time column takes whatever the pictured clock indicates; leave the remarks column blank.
7:45
